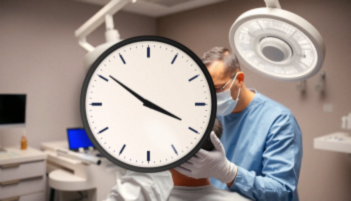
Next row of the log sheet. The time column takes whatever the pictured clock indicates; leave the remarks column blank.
3:51
